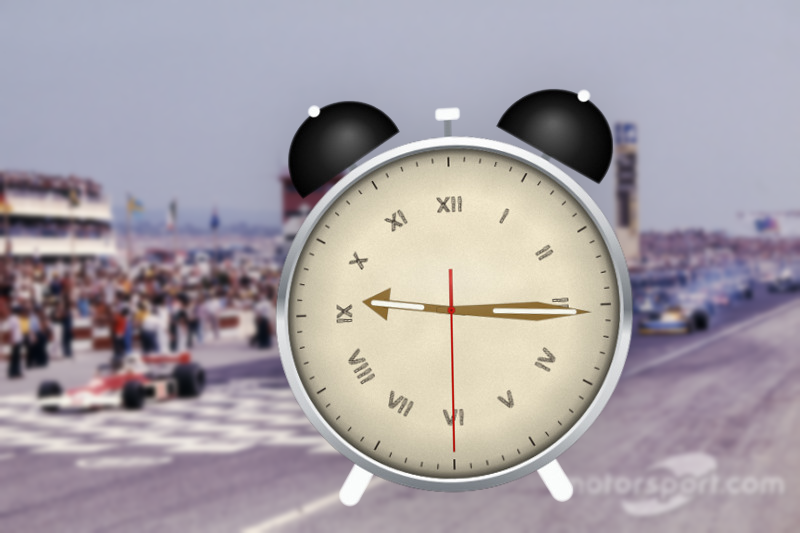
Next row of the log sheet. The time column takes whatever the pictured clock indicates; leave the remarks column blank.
9:15:30
